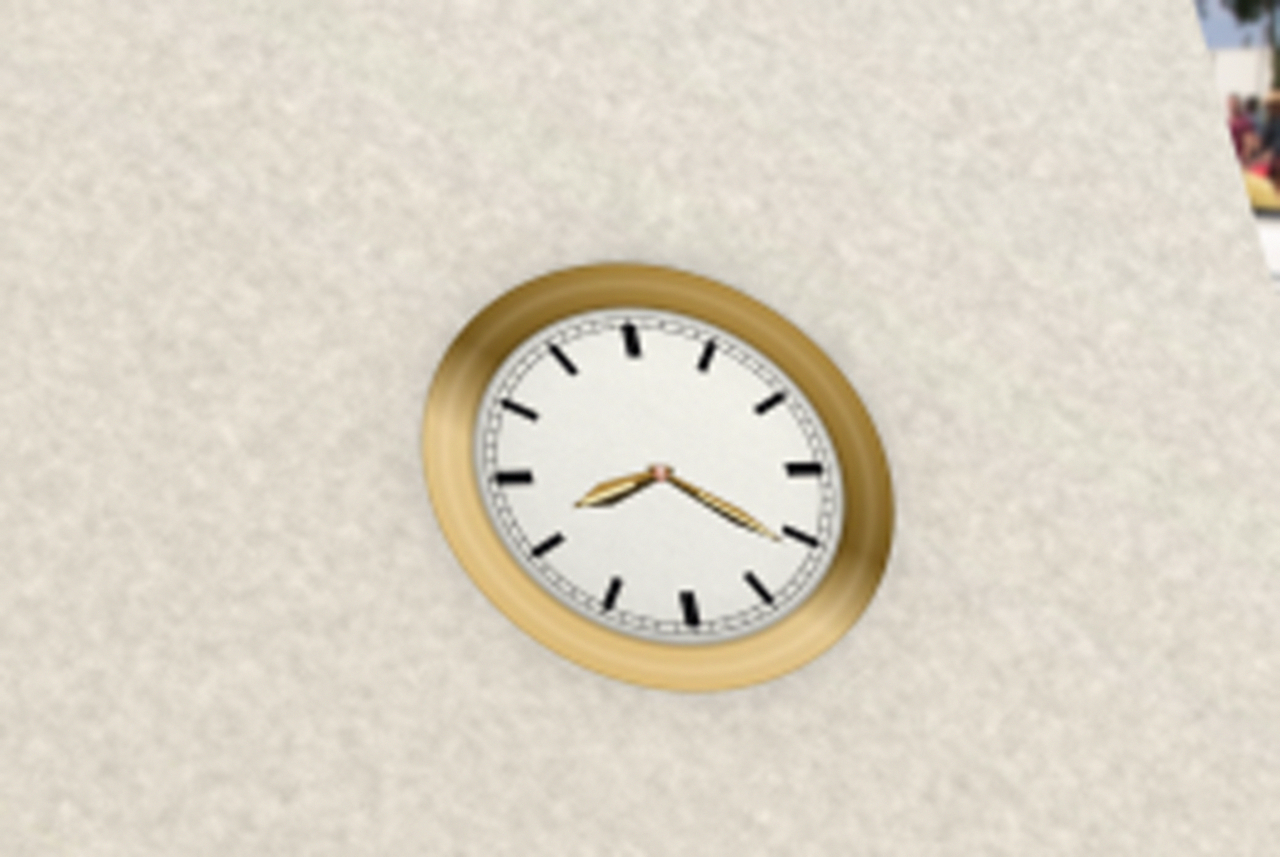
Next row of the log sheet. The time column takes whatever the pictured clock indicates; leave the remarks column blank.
8:21
